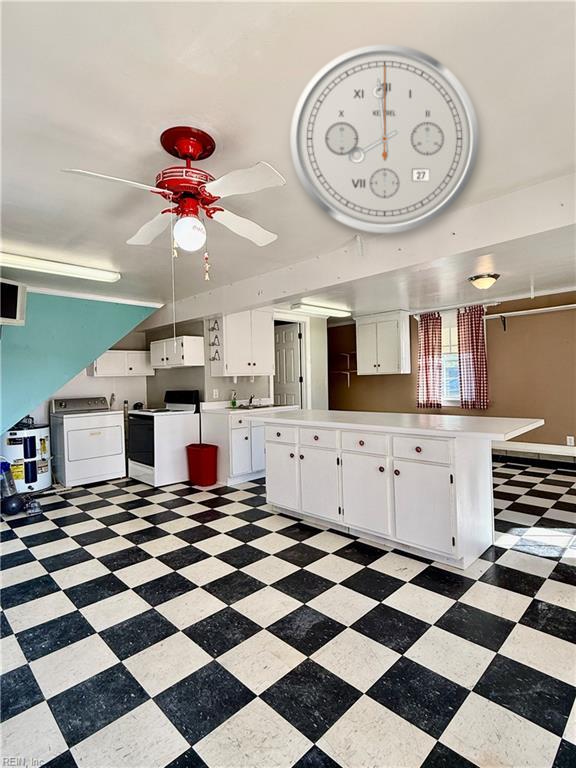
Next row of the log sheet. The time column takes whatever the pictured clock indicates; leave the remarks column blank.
7:59
